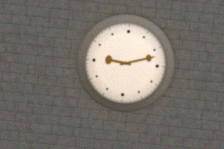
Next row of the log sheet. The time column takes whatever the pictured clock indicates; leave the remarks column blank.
9:12
